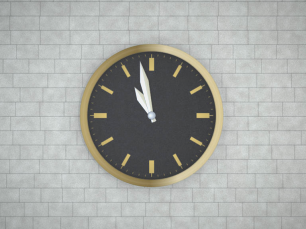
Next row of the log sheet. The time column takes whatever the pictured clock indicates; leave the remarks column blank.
10:58
